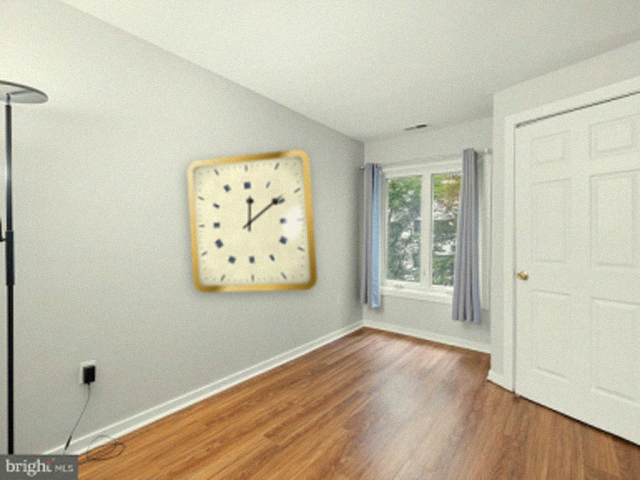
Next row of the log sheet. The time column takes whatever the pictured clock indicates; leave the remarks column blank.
12:09
